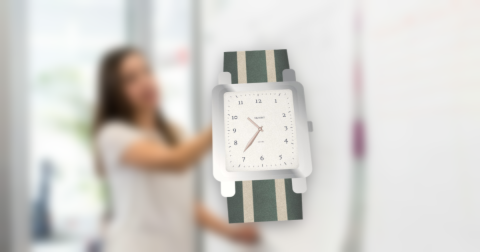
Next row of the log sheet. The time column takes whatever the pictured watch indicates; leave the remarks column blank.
10:36
